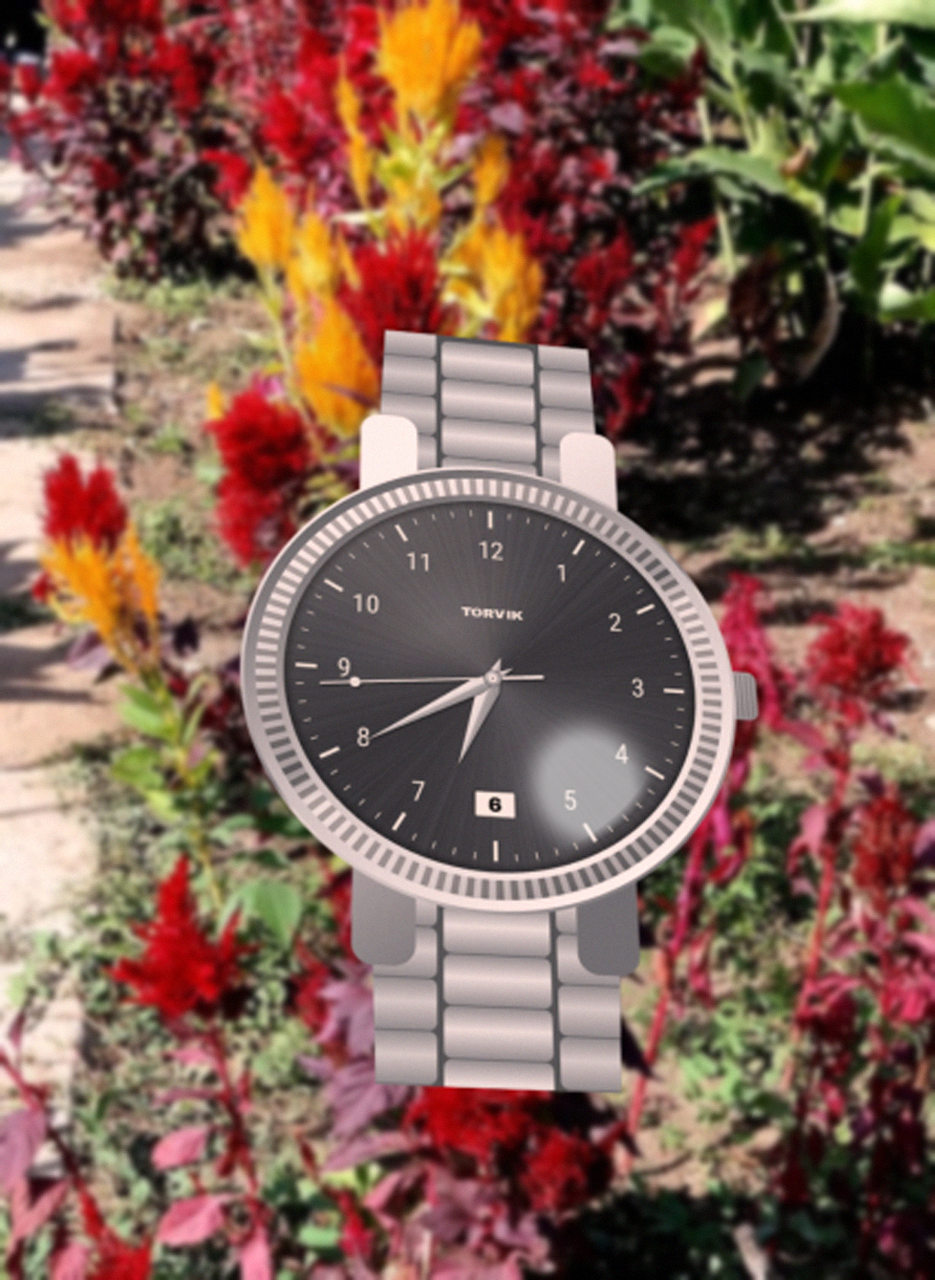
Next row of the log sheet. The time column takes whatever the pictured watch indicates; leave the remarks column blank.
6:39:44
